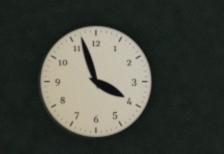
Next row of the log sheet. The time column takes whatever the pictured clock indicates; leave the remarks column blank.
3:57
